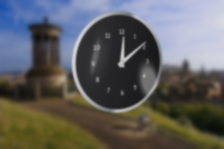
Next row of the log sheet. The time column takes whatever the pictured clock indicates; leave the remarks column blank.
12:09
